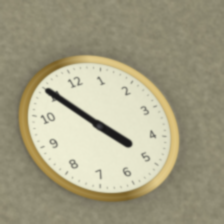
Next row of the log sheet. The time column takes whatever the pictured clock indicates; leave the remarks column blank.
4:55
